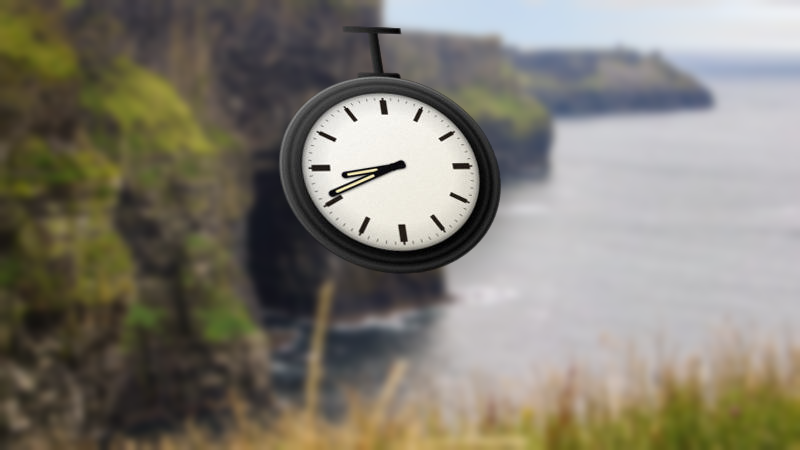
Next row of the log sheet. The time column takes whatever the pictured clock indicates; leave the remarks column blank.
8:41
